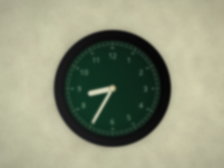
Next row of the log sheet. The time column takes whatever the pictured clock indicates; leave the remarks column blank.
8:35
